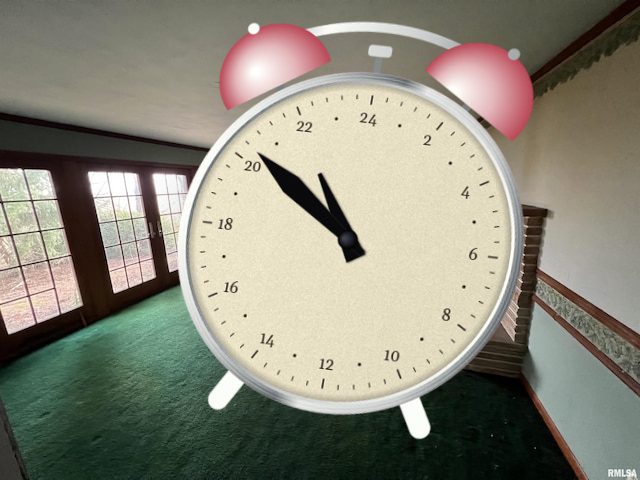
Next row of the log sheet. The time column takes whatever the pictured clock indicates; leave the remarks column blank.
21:51
